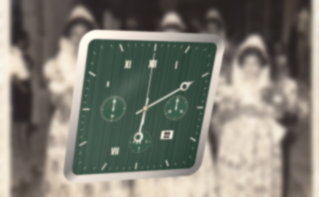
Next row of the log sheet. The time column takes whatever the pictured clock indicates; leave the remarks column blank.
6:10
